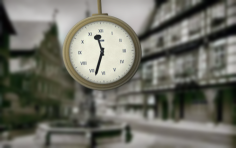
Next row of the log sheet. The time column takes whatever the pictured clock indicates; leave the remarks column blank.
11:33
